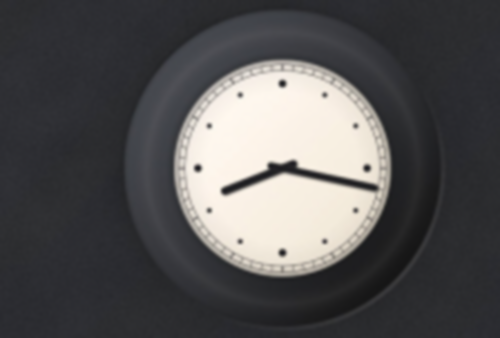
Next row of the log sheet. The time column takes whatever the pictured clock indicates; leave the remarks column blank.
8:17
